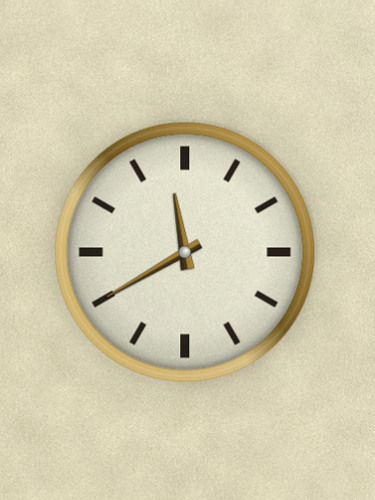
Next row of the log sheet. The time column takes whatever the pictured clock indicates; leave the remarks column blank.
11:40
